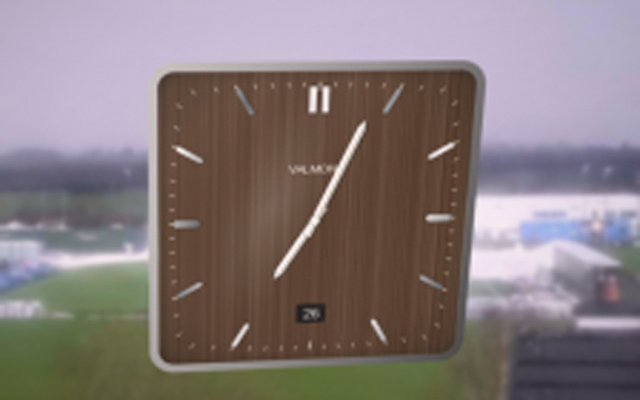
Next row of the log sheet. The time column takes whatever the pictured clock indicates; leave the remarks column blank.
7:04
